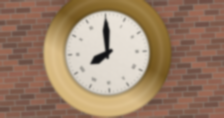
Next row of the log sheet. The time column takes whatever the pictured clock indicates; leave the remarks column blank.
8:00
